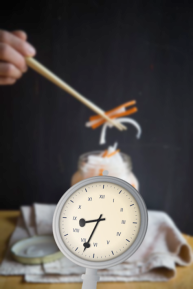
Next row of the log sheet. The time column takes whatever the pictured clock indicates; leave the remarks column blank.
8:33
